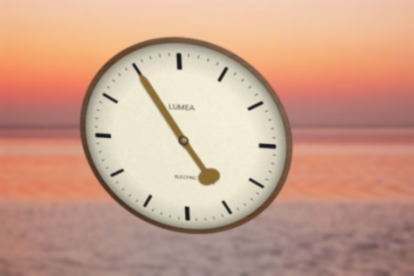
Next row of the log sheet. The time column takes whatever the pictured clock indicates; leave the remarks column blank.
4:55
